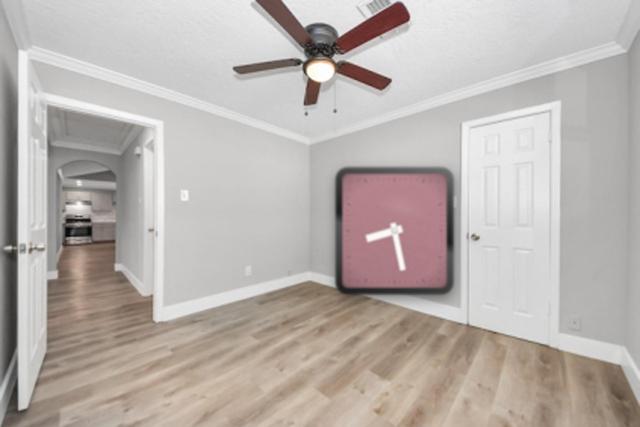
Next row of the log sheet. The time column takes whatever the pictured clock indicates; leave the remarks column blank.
8:28
